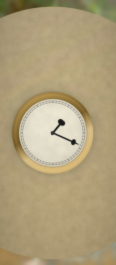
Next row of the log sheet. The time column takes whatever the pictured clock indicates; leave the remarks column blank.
1:19
